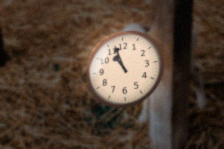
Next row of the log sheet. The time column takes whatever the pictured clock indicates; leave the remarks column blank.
10:57
